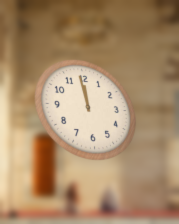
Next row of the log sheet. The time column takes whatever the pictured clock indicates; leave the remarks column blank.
11:59
